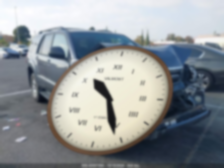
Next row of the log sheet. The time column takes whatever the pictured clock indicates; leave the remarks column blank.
10:26
